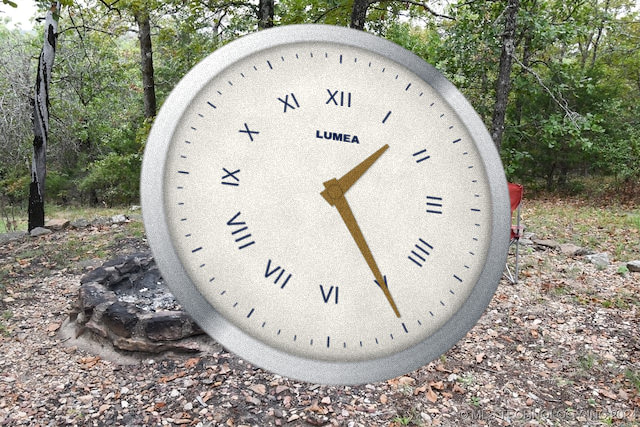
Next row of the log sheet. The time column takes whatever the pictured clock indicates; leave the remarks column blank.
1:25
